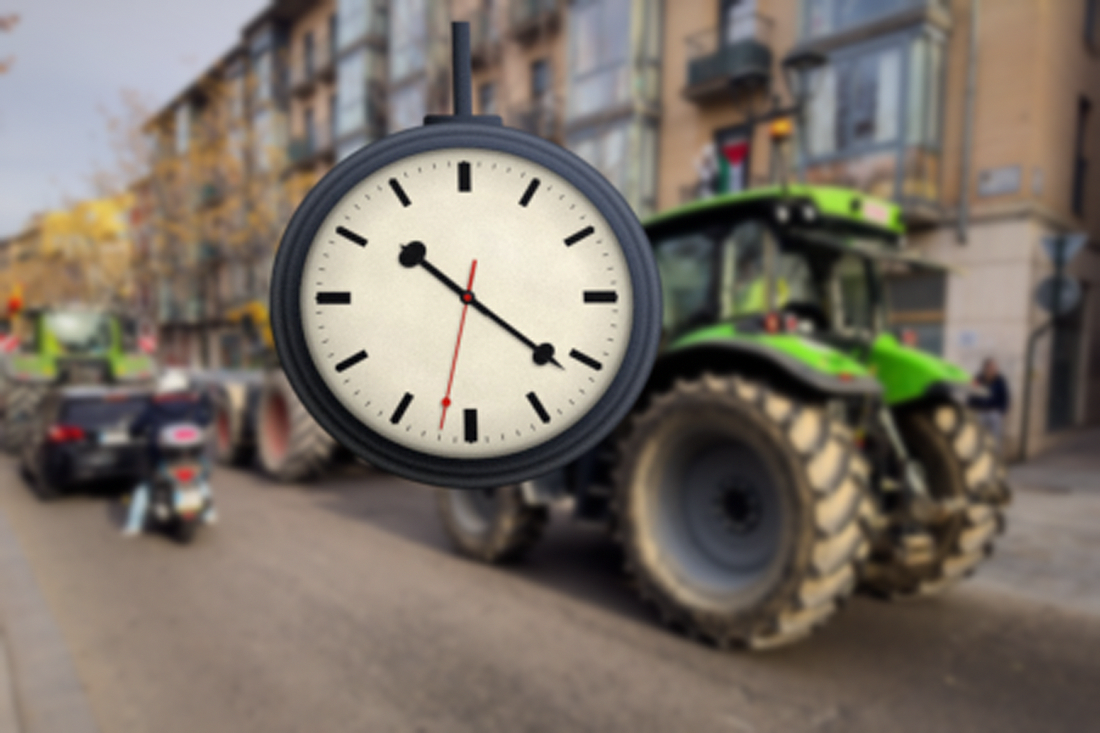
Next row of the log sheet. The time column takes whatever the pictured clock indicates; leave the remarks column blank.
10:21:32
